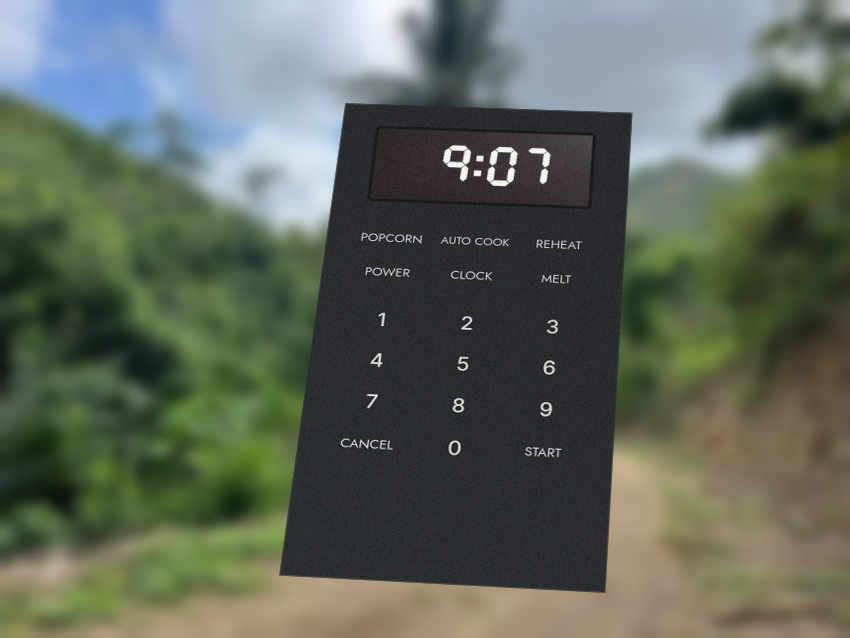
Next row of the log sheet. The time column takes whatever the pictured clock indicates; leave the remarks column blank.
9:07
